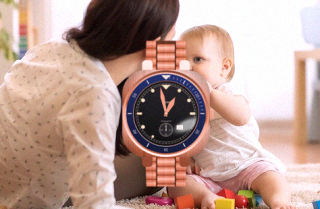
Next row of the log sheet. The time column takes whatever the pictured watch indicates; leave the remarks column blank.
12:58
